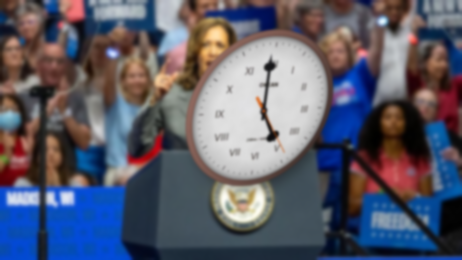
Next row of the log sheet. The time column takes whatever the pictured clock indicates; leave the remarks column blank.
4:59:24
